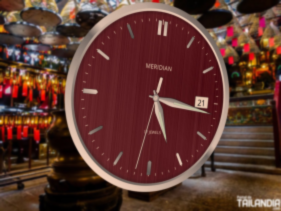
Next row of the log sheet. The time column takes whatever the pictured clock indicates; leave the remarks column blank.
5:16:32
